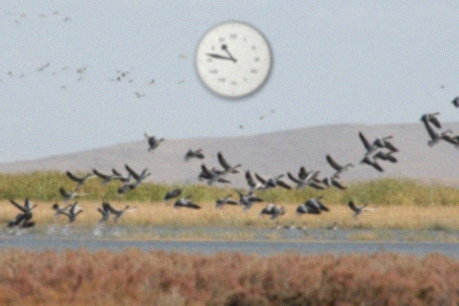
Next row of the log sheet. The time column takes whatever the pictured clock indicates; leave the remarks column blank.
10:47
